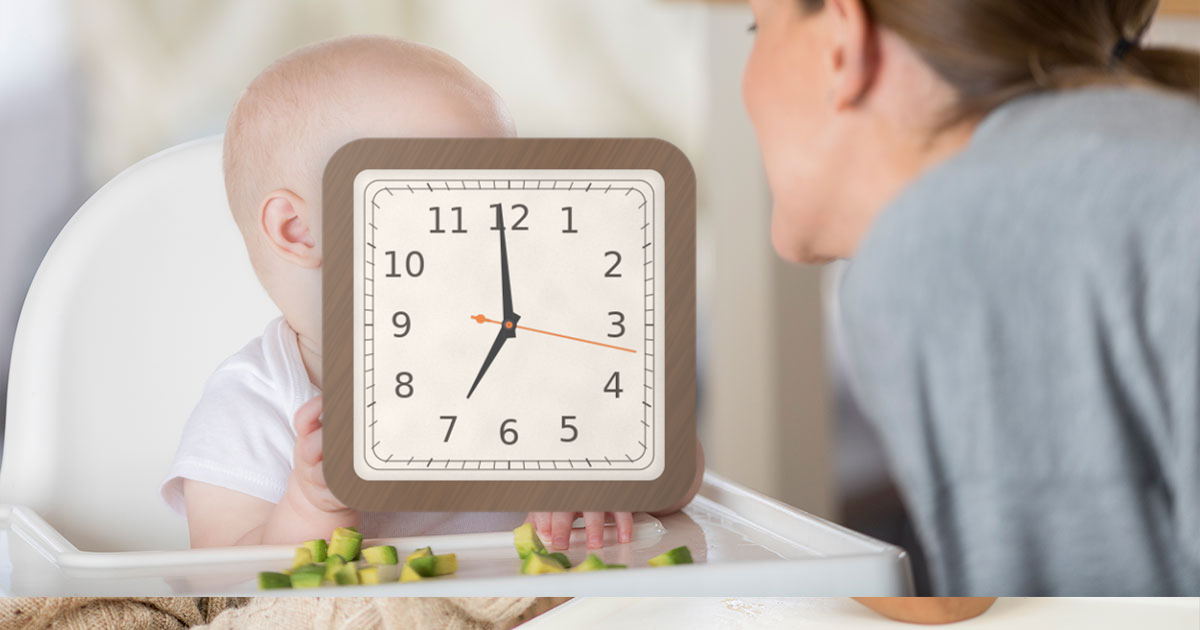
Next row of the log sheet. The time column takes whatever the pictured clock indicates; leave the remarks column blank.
6:59:17
